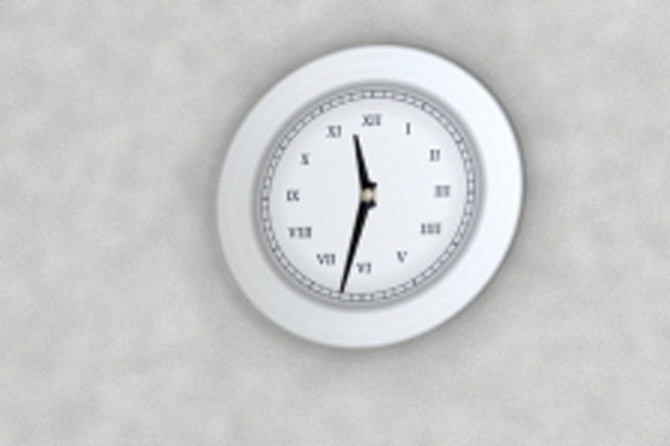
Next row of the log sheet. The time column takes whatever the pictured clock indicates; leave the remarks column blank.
11:32
